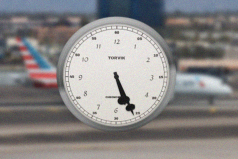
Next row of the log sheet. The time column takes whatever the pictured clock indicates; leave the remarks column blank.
5:26
